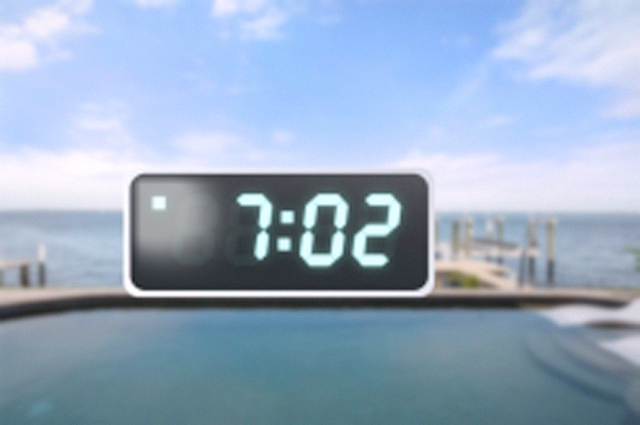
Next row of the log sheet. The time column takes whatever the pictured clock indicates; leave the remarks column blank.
7:02
